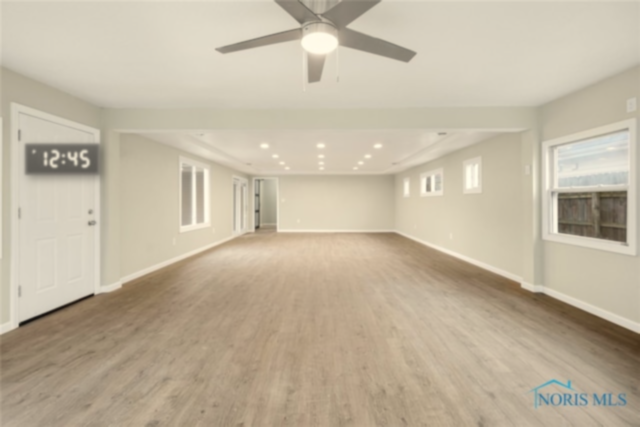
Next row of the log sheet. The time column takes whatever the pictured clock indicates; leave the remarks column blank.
12:45
